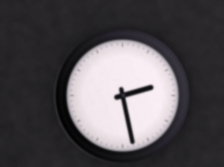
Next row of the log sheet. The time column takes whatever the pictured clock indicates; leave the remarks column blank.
2:28
